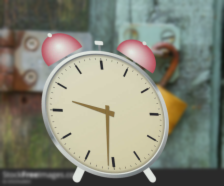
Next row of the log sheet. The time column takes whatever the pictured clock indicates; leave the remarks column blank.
9:31
